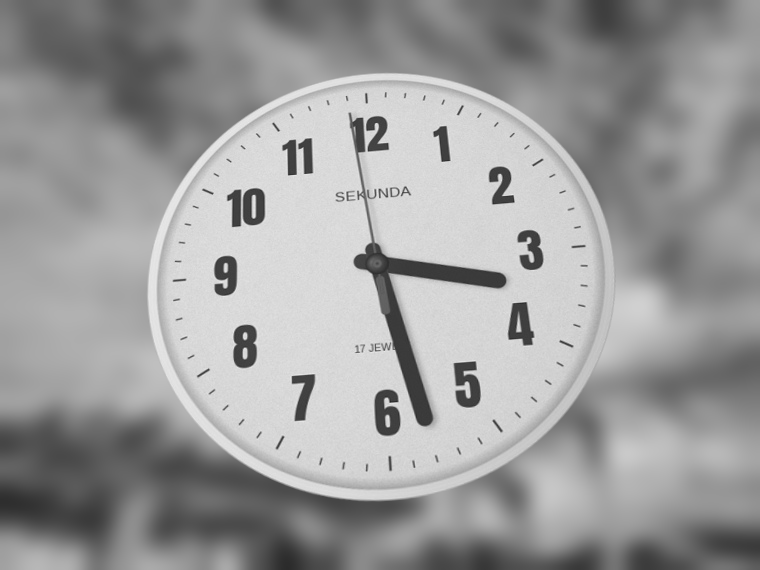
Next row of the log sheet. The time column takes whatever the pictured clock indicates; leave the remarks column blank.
3:27:59
